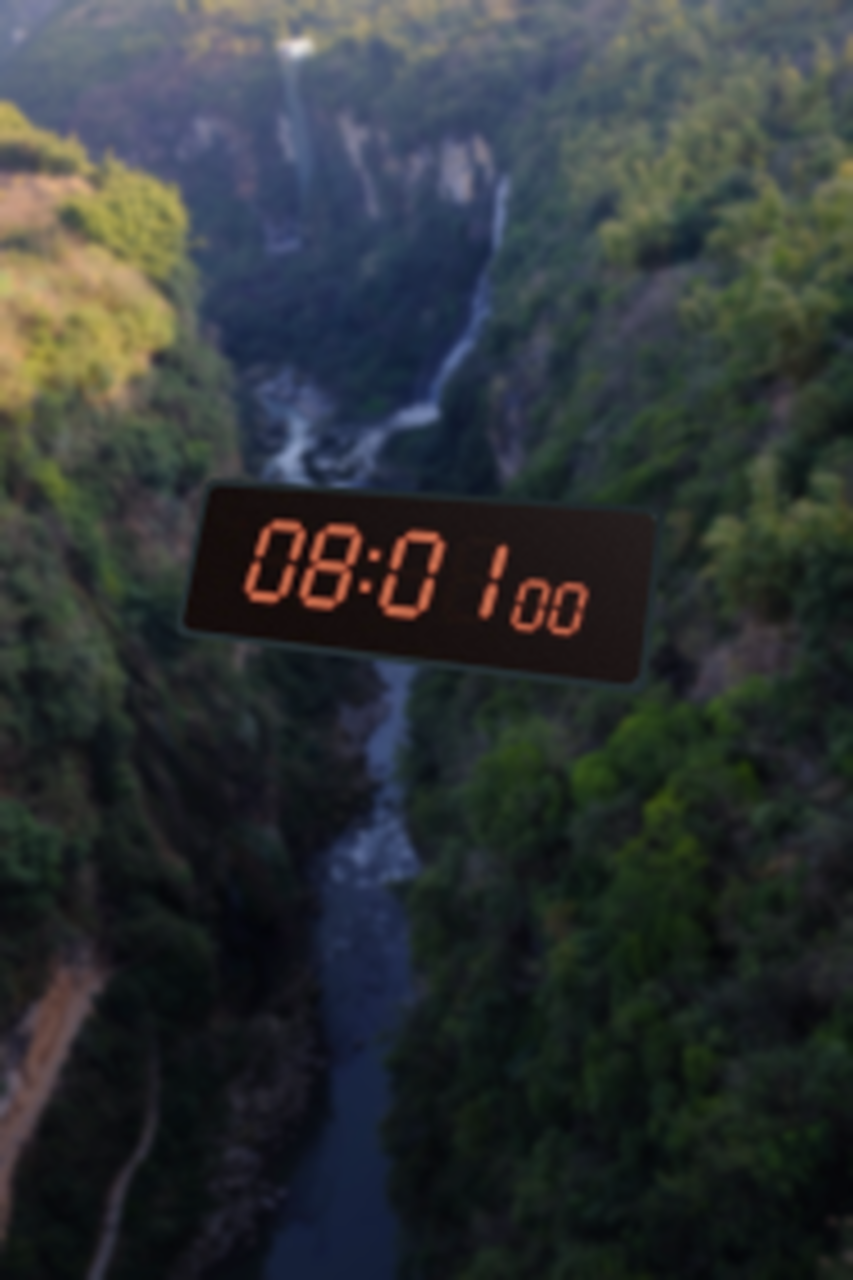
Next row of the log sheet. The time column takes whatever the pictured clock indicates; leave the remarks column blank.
8:01:00
